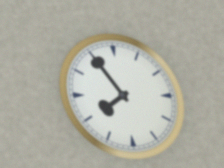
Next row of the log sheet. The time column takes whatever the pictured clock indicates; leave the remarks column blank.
7:55
